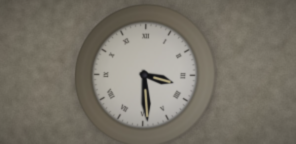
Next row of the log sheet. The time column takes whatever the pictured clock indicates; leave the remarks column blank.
3:29
